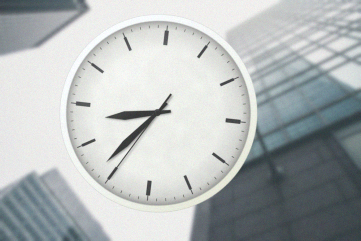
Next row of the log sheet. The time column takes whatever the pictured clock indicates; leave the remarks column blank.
8:36:35
